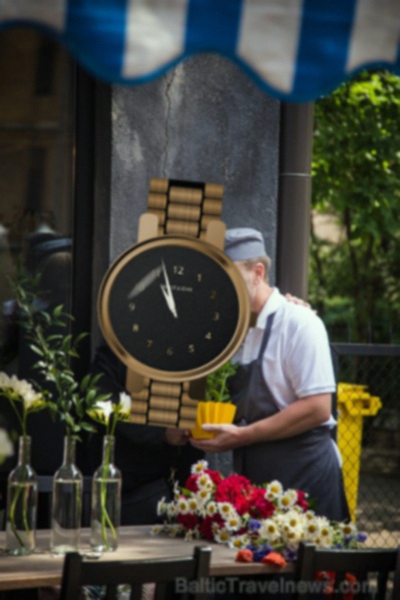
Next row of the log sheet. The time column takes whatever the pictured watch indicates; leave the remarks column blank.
10:57
